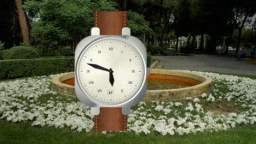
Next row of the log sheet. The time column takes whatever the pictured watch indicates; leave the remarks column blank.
5:48
